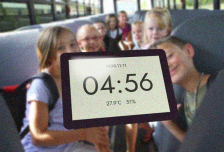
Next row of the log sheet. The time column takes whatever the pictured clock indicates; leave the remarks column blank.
4:56
